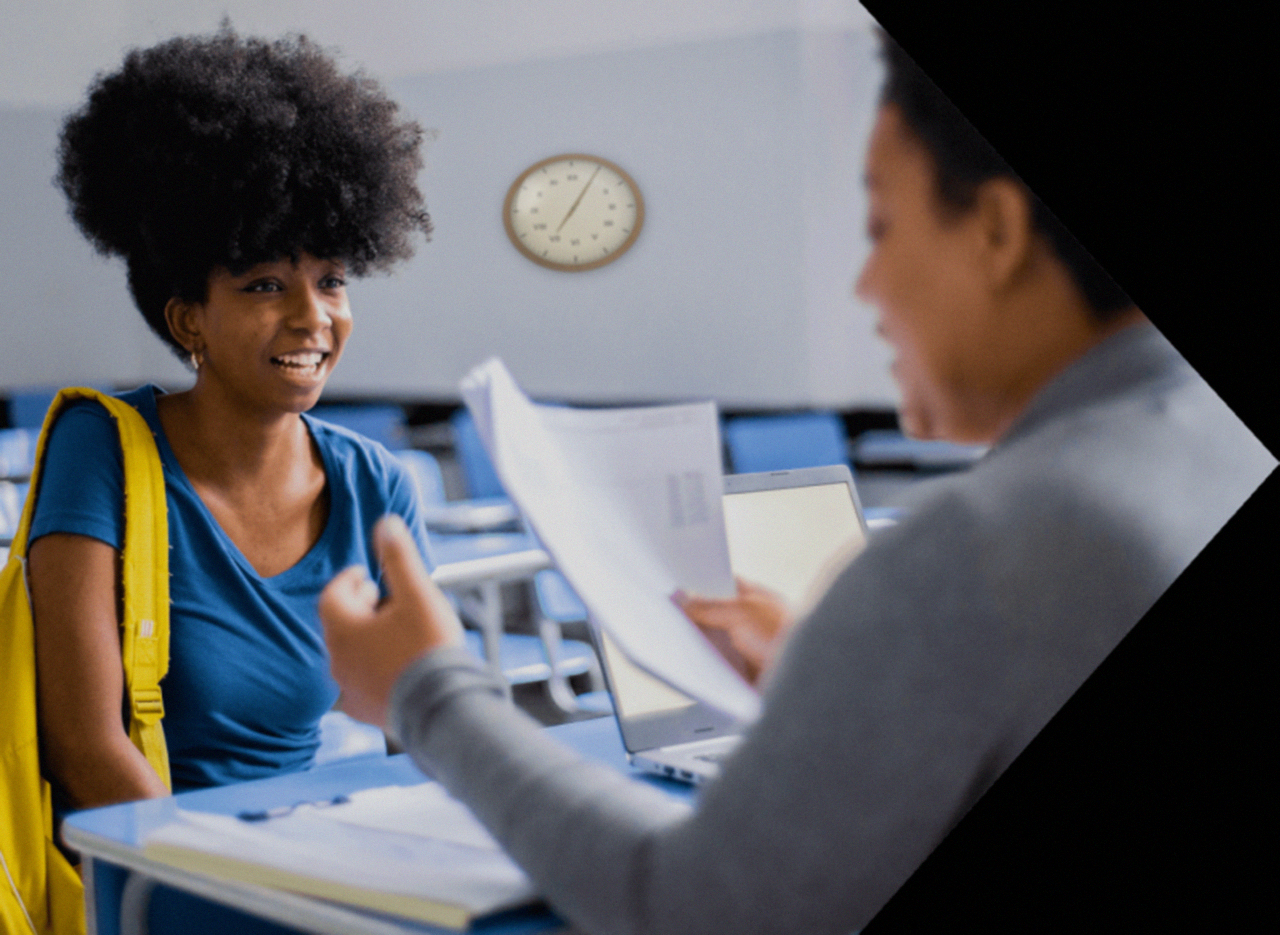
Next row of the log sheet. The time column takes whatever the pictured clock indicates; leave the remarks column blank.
7:05
